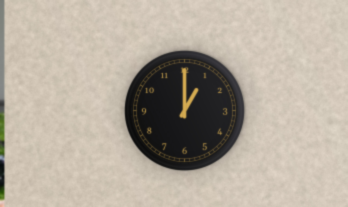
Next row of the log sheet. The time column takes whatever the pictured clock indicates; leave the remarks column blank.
1:00
